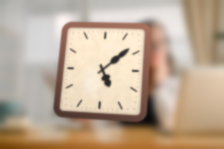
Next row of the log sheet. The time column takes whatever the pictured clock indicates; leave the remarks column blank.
5:08
